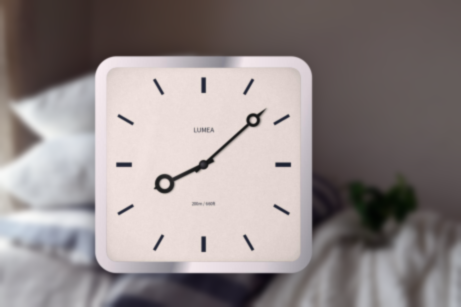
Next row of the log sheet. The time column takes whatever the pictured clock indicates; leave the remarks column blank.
8:08
